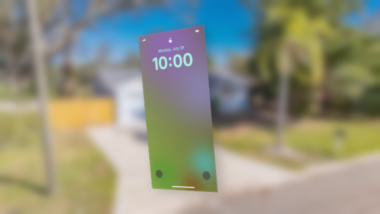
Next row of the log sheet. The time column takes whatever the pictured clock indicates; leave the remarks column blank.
10:00
